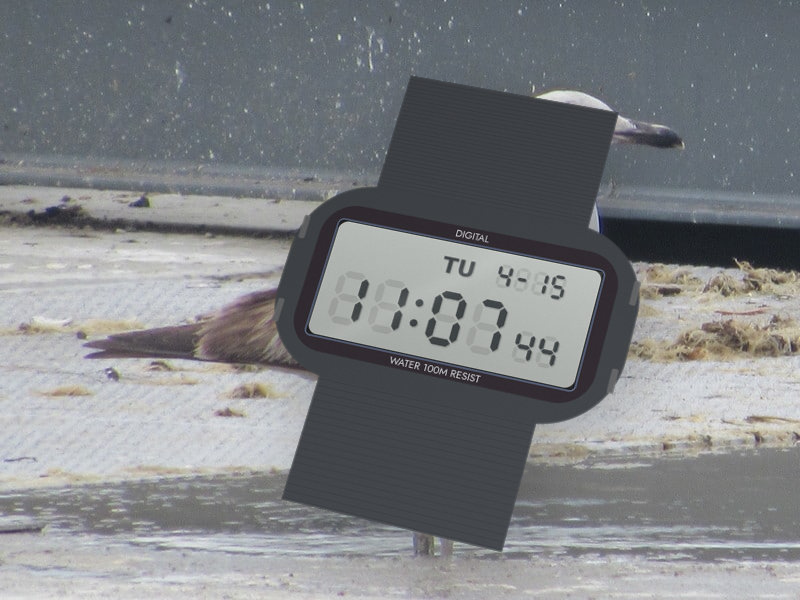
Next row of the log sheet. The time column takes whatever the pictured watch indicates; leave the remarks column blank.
11:07:44
